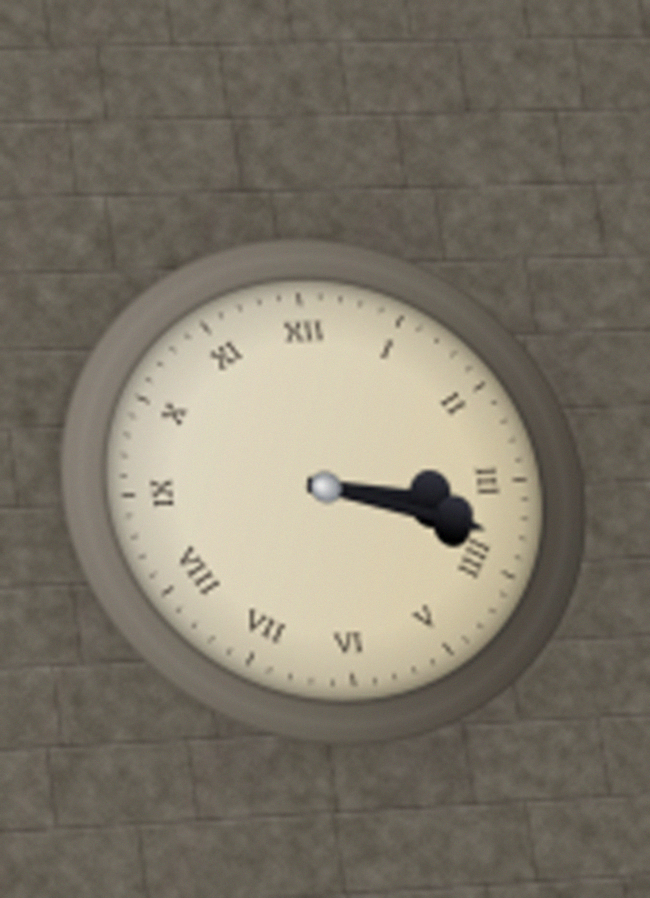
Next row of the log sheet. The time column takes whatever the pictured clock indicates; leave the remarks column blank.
3:18
